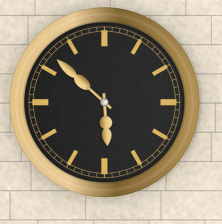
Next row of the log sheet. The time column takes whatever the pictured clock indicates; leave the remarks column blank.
5:52
